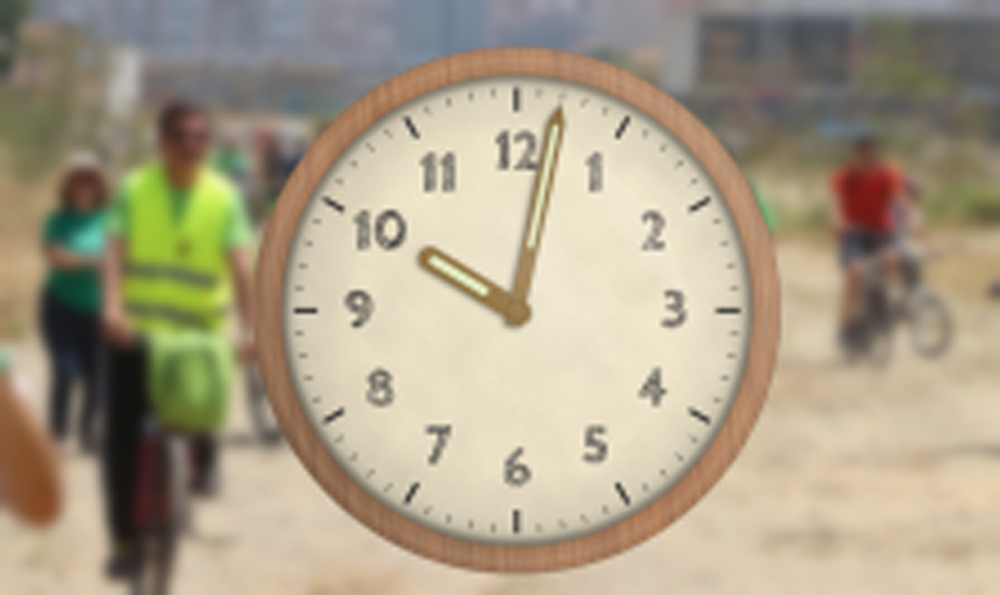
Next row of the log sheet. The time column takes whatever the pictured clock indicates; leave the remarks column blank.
10:02
